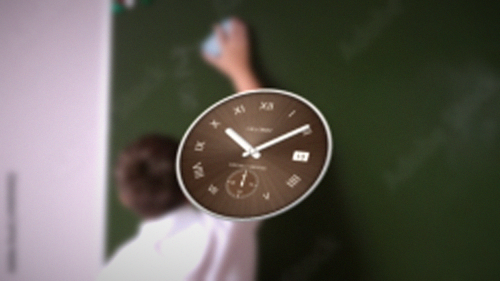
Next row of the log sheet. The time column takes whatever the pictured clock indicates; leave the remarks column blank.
10:09
